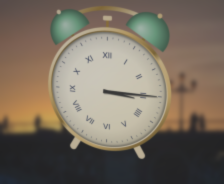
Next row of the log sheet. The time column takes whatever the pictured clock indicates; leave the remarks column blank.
3:15
